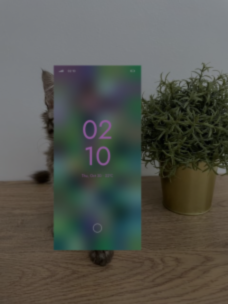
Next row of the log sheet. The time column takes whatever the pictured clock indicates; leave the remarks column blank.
2:10
